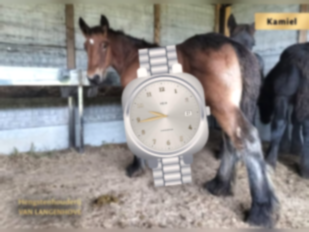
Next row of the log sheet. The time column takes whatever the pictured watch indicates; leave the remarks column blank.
9:44
